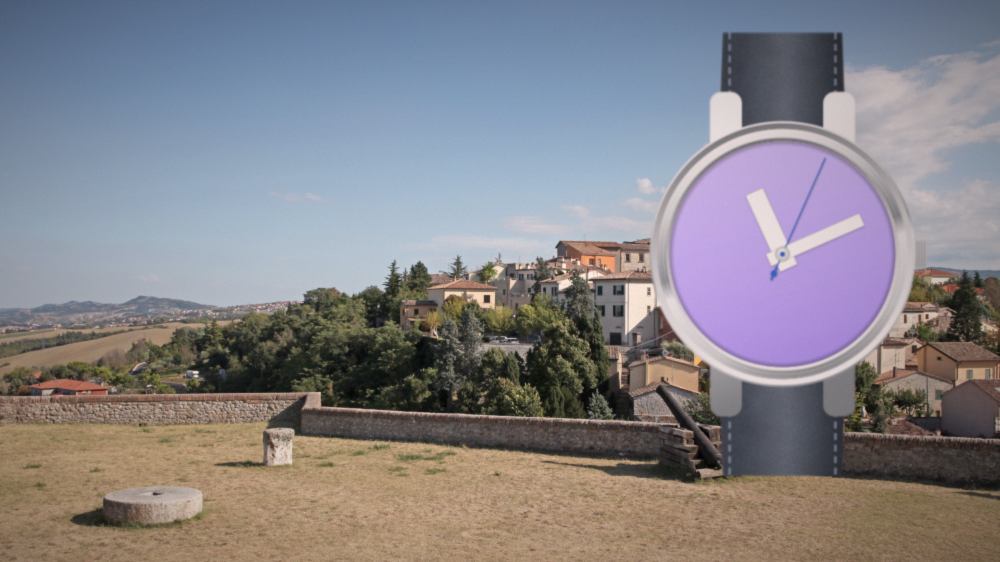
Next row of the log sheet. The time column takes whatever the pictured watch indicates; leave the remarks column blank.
11:11:04
